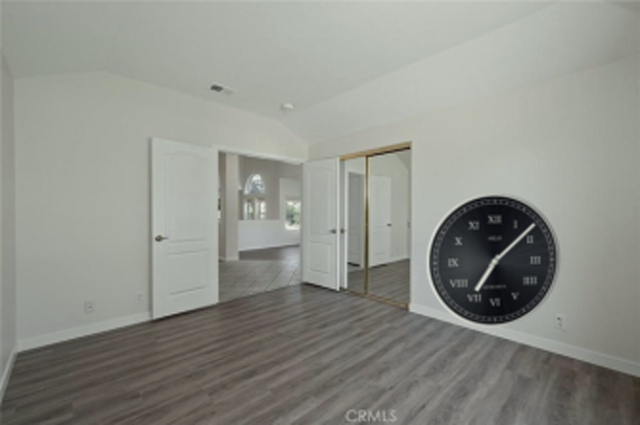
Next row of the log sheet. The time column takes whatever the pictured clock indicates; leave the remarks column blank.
7:08
